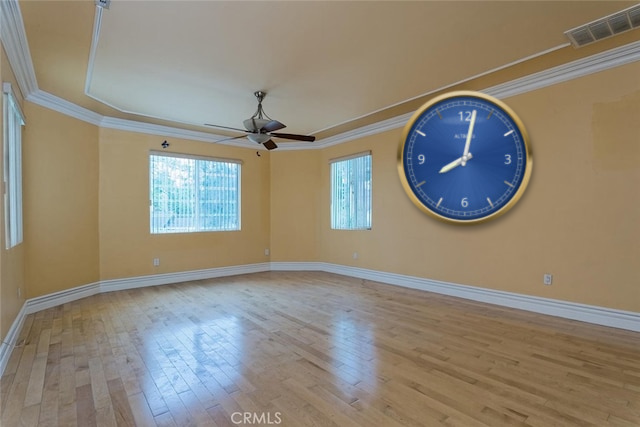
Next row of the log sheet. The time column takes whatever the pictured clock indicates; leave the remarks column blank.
8:02
